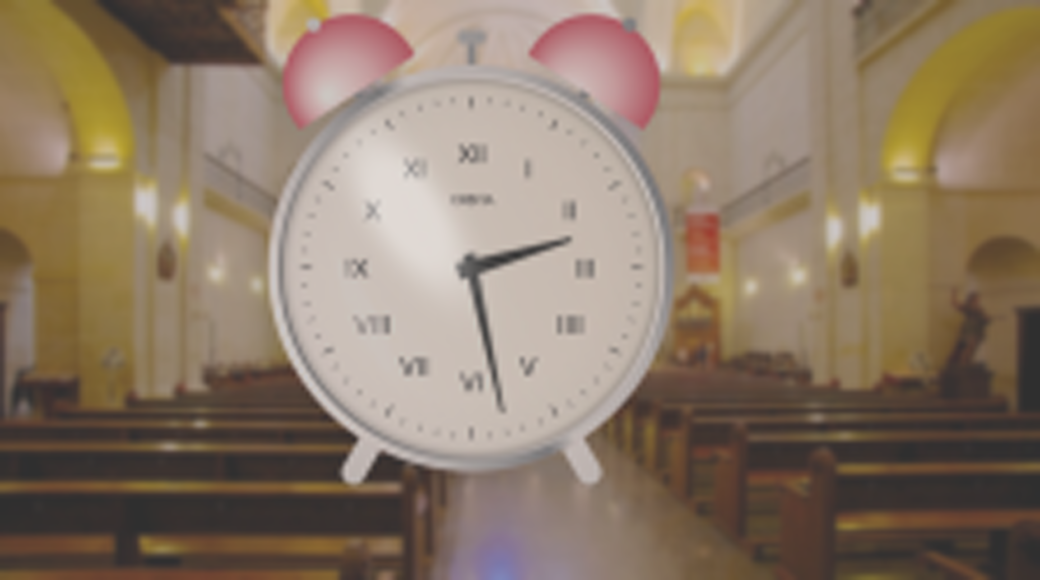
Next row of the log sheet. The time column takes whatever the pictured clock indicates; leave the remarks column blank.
2:28
